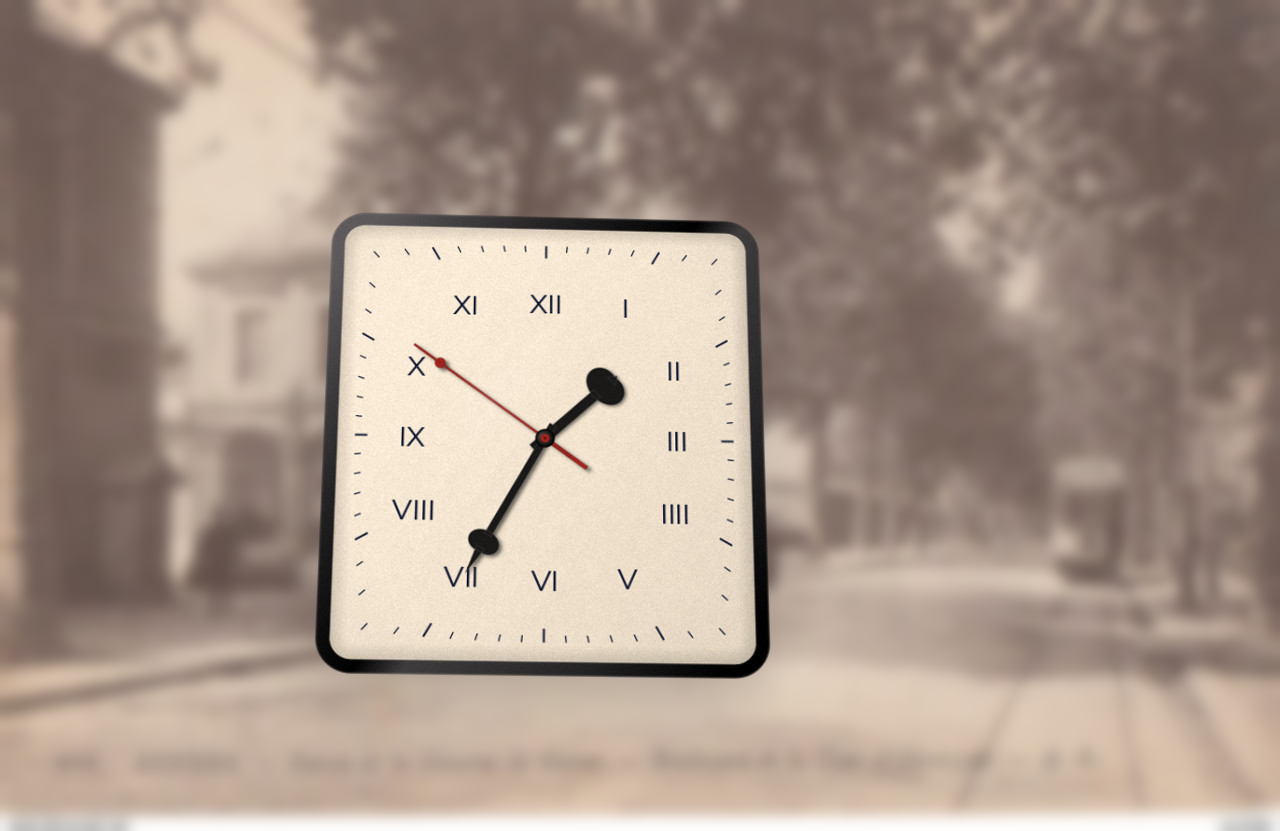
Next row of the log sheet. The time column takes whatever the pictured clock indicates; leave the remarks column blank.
1:34:51
